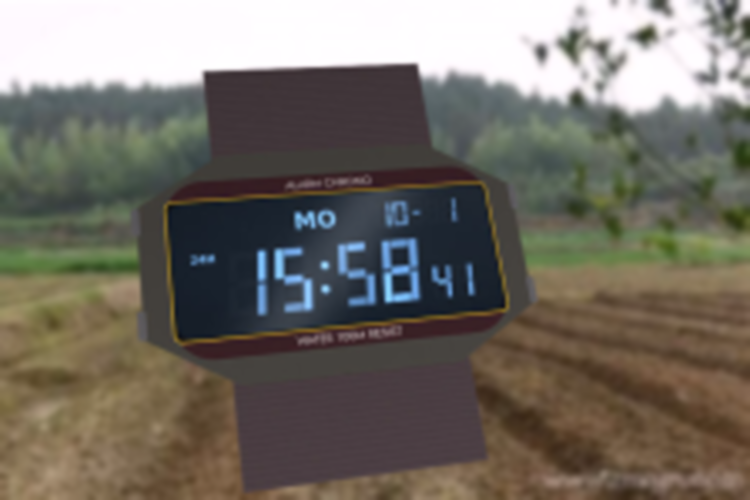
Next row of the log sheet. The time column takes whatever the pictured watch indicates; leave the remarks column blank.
15:58:41
